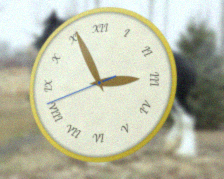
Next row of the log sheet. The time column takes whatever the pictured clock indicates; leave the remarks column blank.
2:55:42
